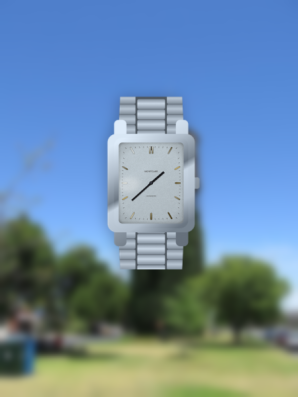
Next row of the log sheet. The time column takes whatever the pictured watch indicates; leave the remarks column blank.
1:38
